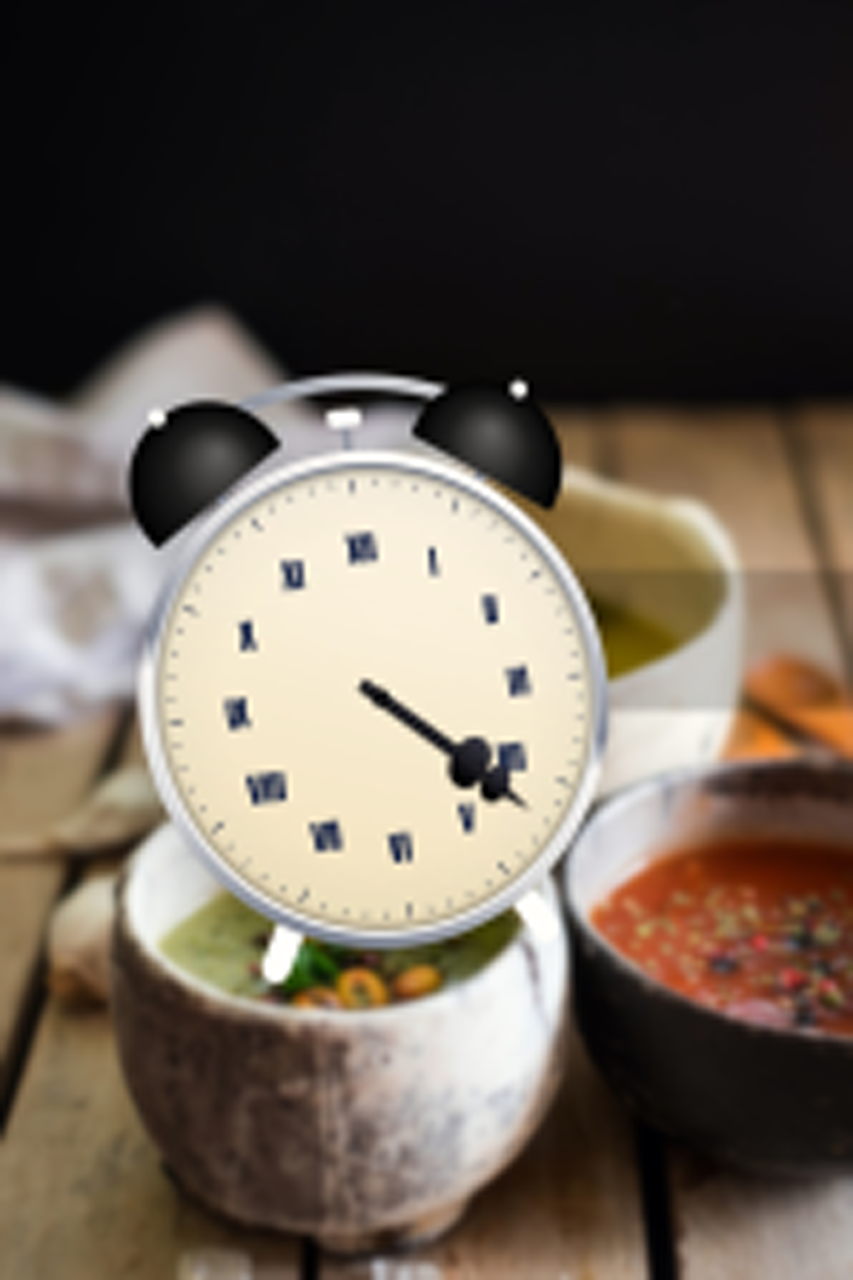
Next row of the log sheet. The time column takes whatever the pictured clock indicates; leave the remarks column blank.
4:22
